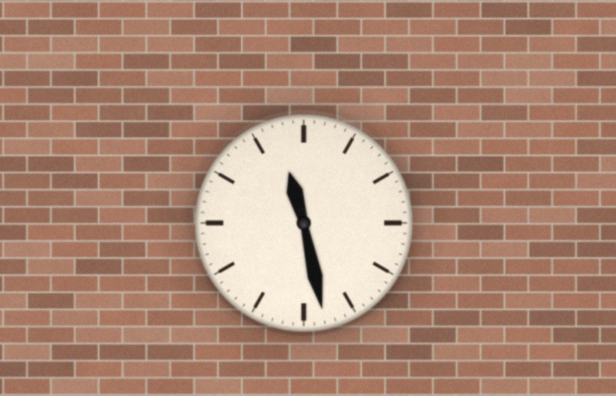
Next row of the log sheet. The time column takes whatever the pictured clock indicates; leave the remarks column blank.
11:28
